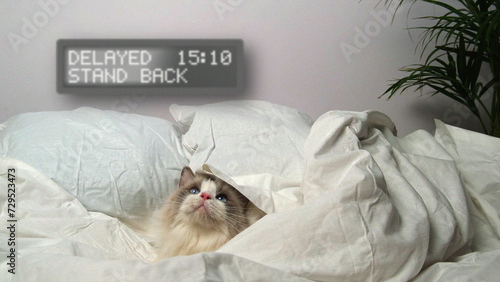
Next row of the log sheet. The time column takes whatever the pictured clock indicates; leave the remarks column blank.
15:10
